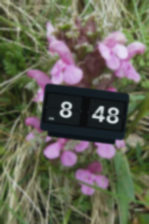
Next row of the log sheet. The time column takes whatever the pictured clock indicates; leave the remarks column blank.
8:48
